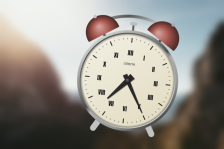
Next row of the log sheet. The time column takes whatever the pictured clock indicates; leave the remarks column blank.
7:25
